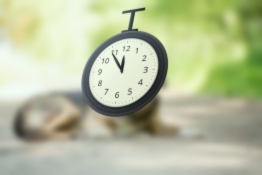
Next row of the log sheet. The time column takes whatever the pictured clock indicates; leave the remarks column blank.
11:54
